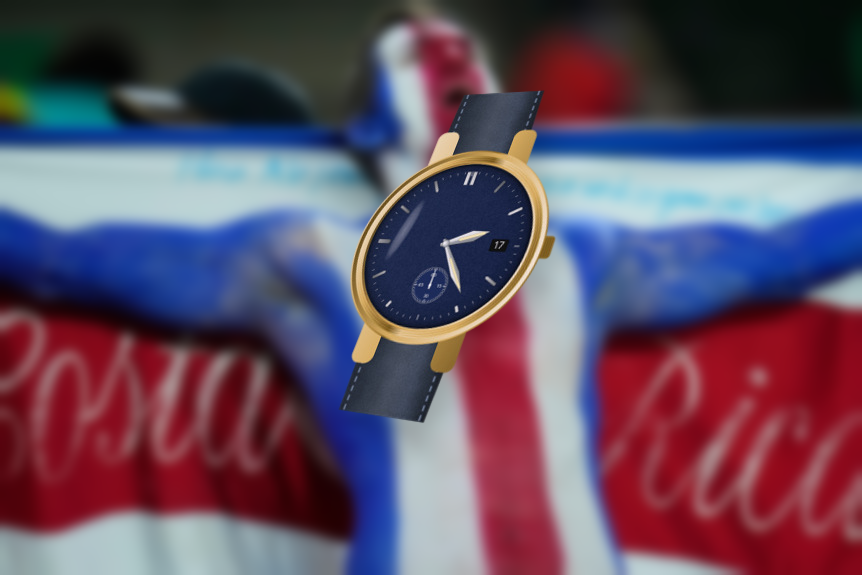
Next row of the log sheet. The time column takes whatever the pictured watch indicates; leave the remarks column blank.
2:24
